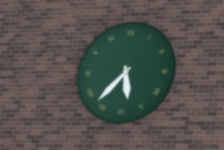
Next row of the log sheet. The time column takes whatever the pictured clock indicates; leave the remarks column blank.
5:37
